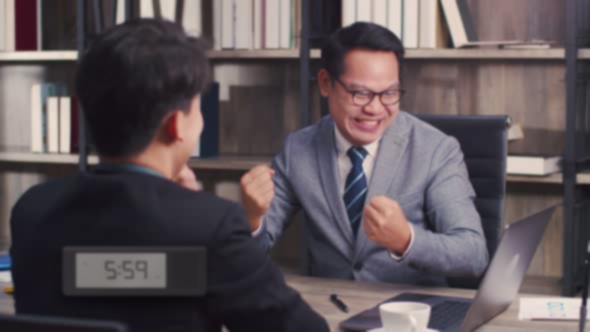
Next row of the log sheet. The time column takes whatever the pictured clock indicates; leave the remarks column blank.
5:59
